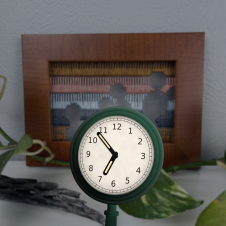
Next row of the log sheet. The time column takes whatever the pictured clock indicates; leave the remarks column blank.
6:53
